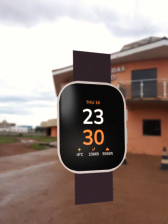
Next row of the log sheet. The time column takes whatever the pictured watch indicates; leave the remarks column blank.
23:30
